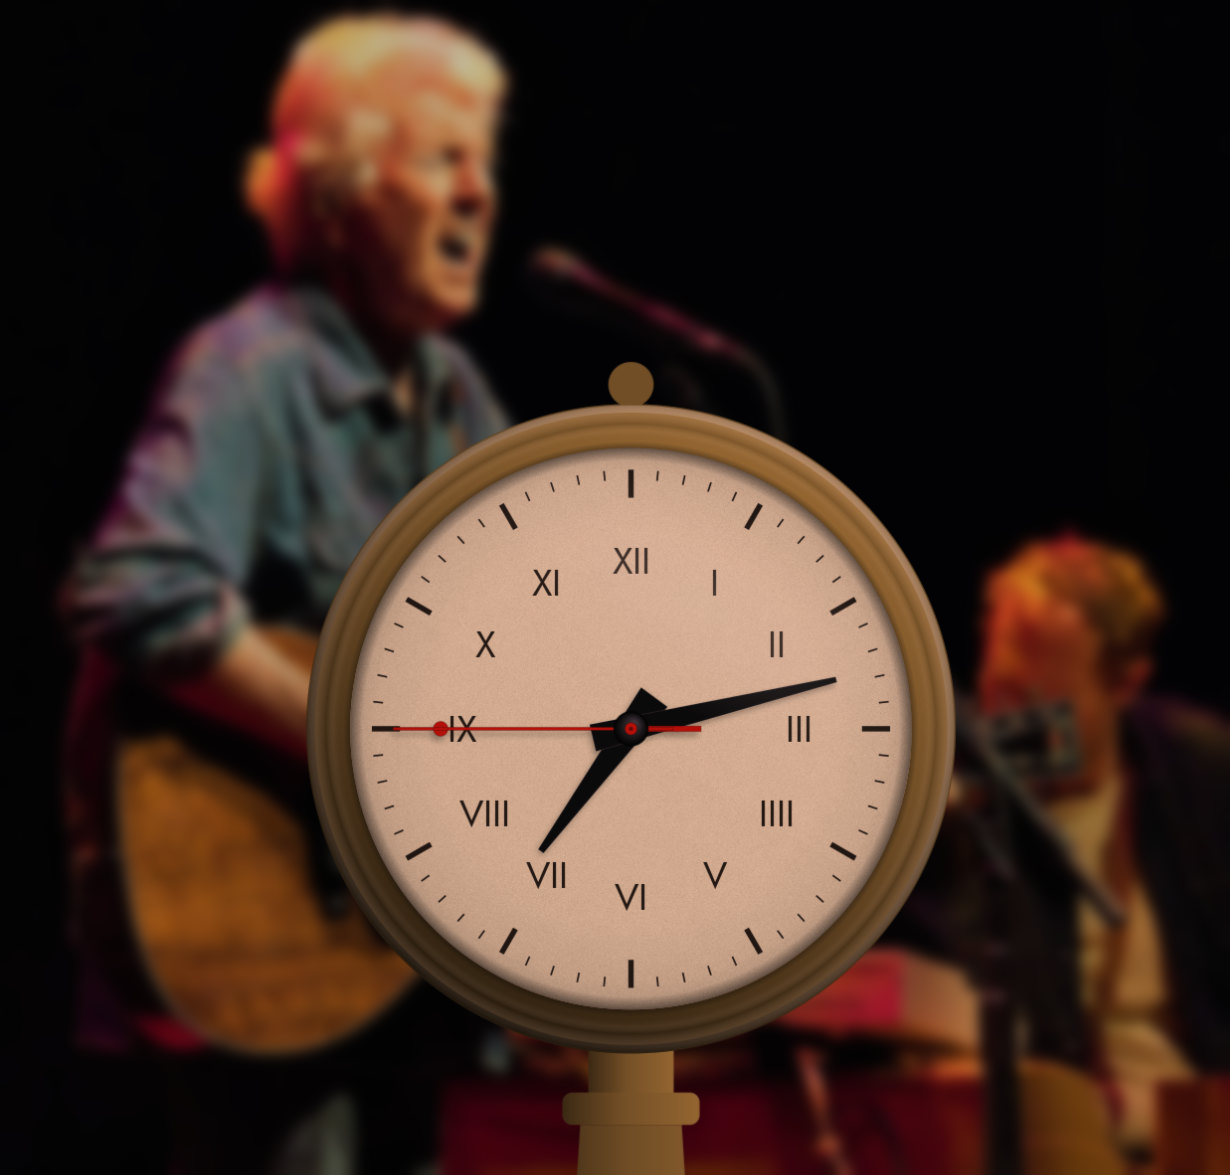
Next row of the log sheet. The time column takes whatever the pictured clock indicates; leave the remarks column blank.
7:12:45
